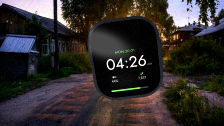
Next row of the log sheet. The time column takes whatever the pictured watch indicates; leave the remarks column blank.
4:26
